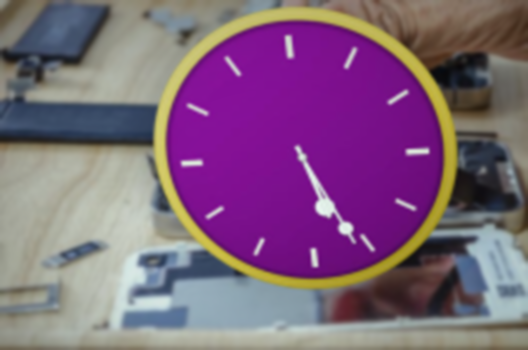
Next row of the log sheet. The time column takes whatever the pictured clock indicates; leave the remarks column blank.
5:26
